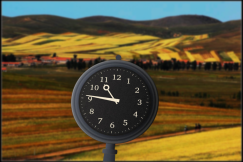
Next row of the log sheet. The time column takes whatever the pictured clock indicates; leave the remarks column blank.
10:46
